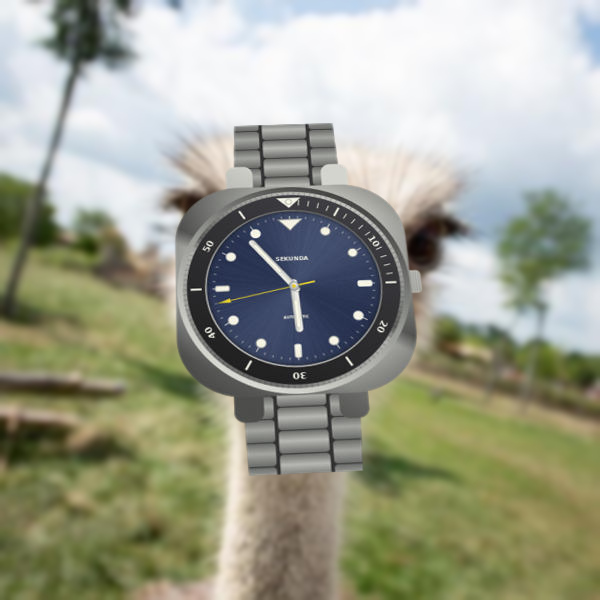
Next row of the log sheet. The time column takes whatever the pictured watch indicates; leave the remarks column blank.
5:53:43
